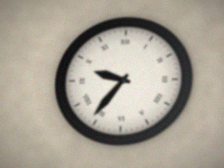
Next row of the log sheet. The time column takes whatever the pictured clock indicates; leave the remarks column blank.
9:36
